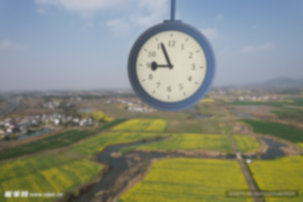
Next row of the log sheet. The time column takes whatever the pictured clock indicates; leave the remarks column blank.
8:56
